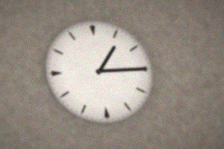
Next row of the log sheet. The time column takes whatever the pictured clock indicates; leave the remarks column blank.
1:15
